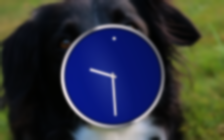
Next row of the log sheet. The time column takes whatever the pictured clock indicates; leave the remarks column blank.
9:29
